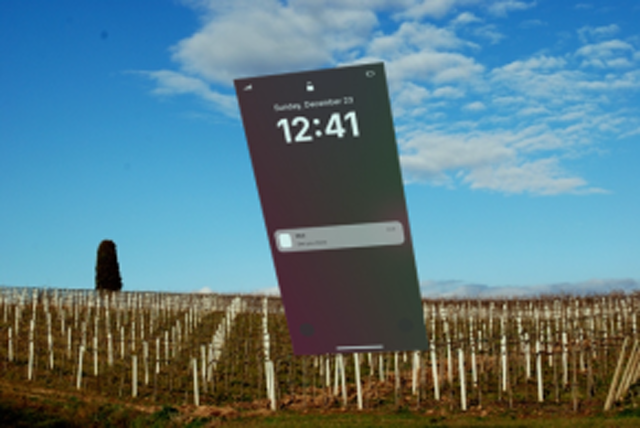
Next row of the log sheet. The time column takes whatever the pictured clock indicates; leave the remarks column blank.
12:41
